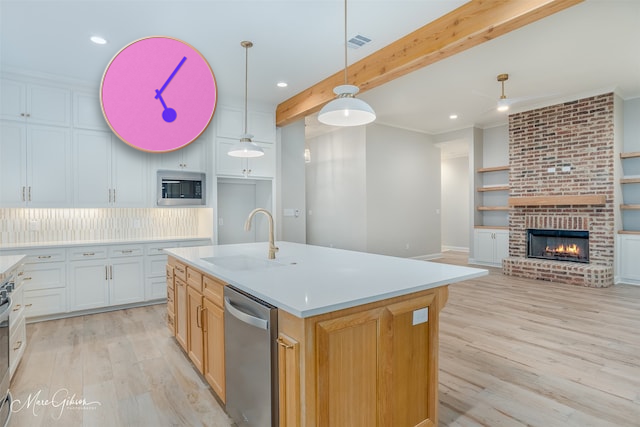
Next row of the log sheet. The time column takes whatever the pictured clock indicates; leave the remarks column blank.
5:06
